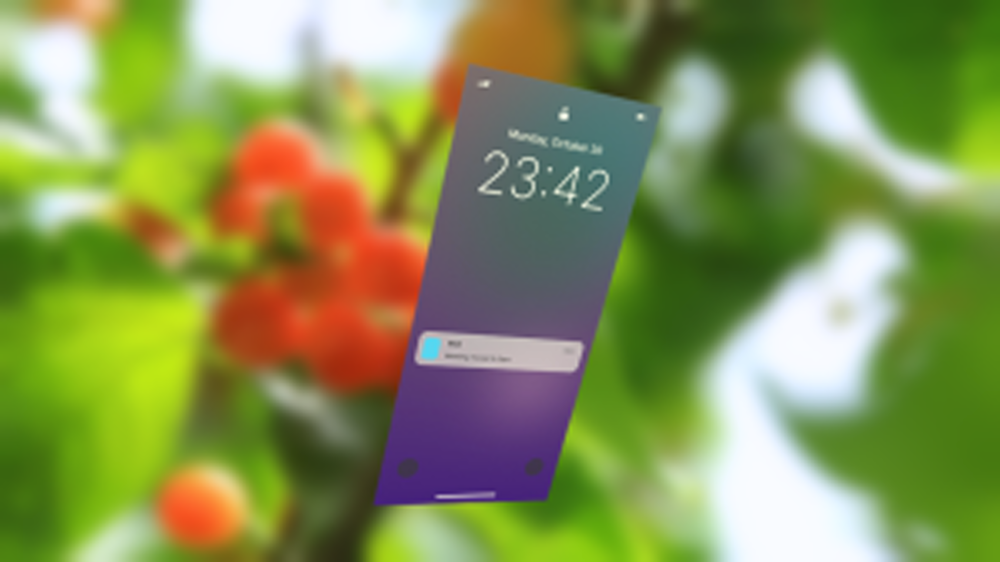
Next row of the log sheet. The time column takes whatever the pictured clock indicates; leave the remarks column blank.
23:42
